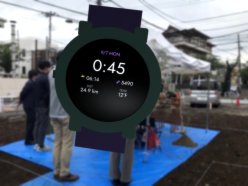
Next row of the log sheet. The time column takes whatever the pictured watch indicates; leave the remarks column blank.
0:45
